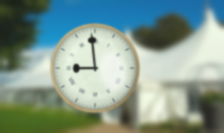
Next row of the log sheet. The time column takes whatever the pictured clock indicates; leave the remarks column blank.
8:59
